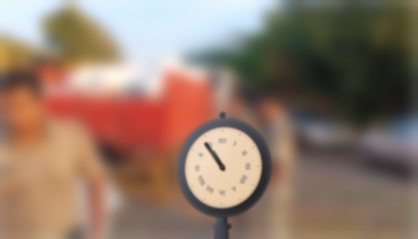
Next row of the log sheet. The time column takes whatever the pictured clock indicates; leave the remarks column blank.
10:54
